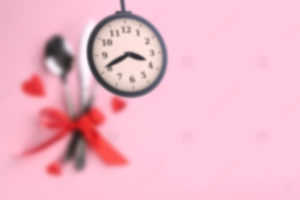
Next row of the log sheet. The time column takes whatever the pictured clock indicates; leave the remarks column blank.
3:41
